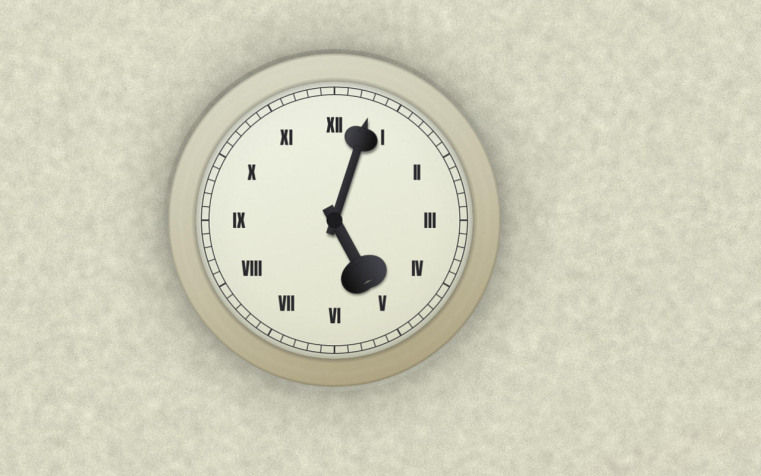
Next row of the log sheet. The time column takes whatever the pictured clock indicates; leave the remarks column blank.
5:03
